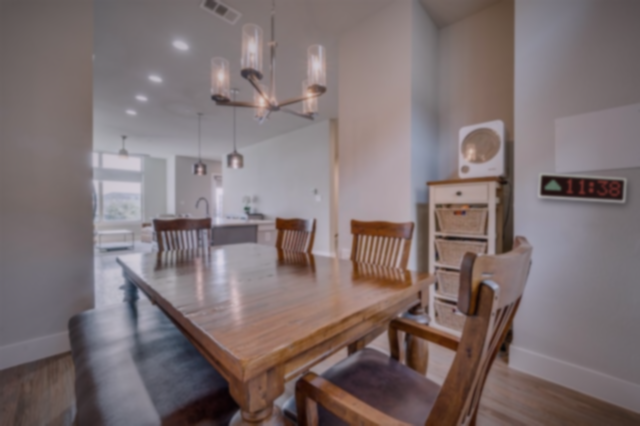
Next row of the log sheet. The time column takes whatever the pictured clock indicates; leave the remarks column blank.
11:38
